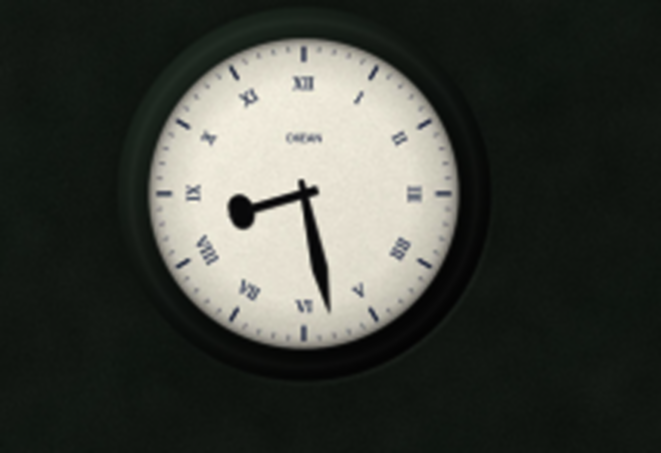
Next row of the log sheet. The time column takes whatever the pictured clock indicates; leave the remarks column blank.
8:28
